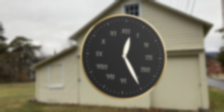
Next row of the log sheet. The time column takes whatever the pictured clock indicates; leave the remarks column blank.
12:25
